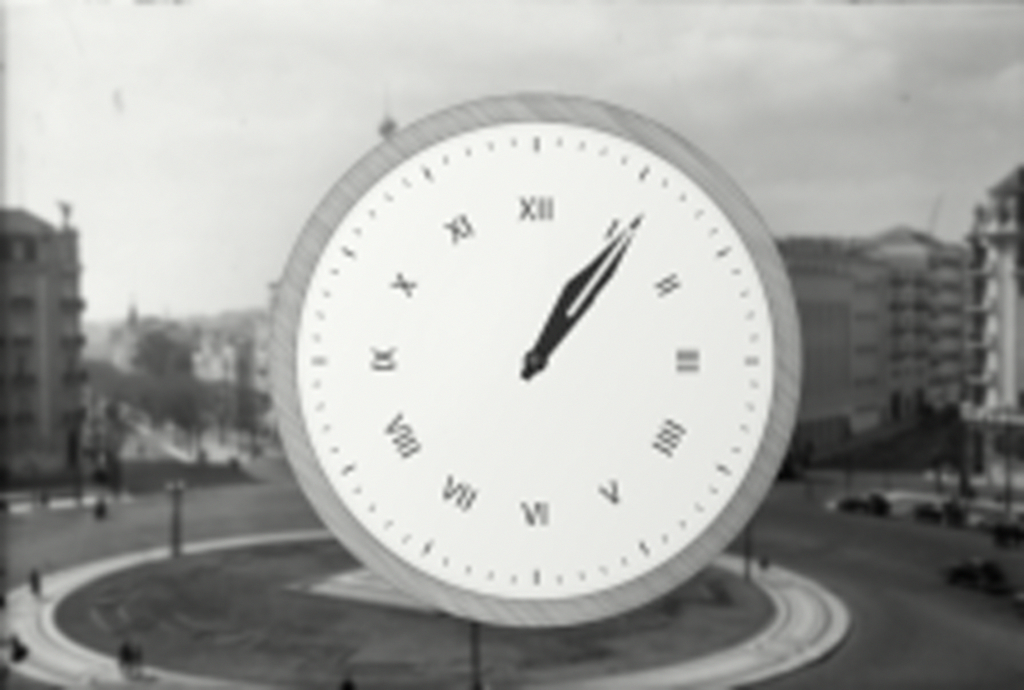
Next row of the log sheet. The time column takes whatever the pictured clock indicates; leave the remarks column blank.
1:06
